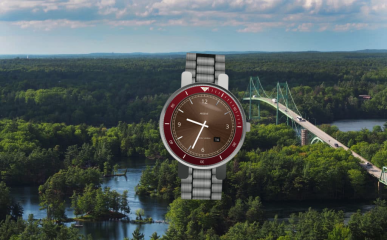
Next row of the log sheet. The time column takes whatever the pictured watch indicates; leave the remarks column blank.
9:34
